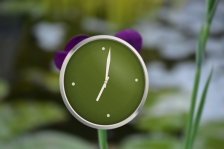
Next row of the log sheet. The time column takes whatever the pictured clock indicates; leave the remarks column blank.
7:02
